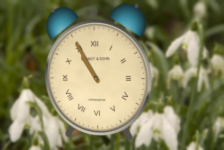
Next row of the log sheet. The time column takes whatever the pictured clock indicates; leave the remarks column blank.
10:55
